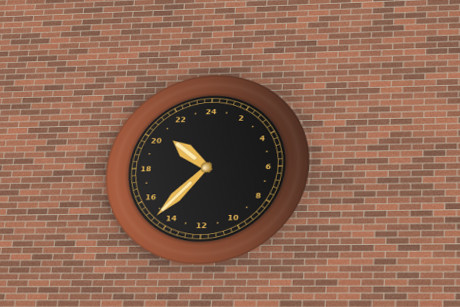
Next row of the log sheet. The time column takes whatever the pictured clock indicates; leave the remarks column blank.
20:37
